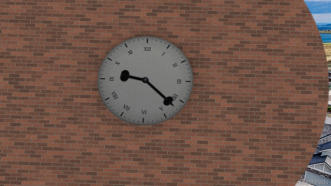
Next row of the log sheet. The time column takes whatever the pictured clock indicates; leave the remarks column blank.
9:22
